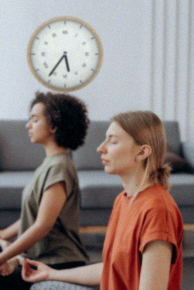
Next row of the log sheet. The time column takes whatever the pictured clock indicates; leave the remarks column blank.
5:36
